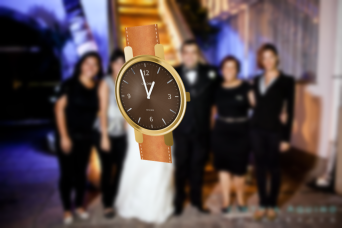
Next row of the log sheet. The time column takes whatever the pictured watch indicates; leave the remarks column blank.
12:58
